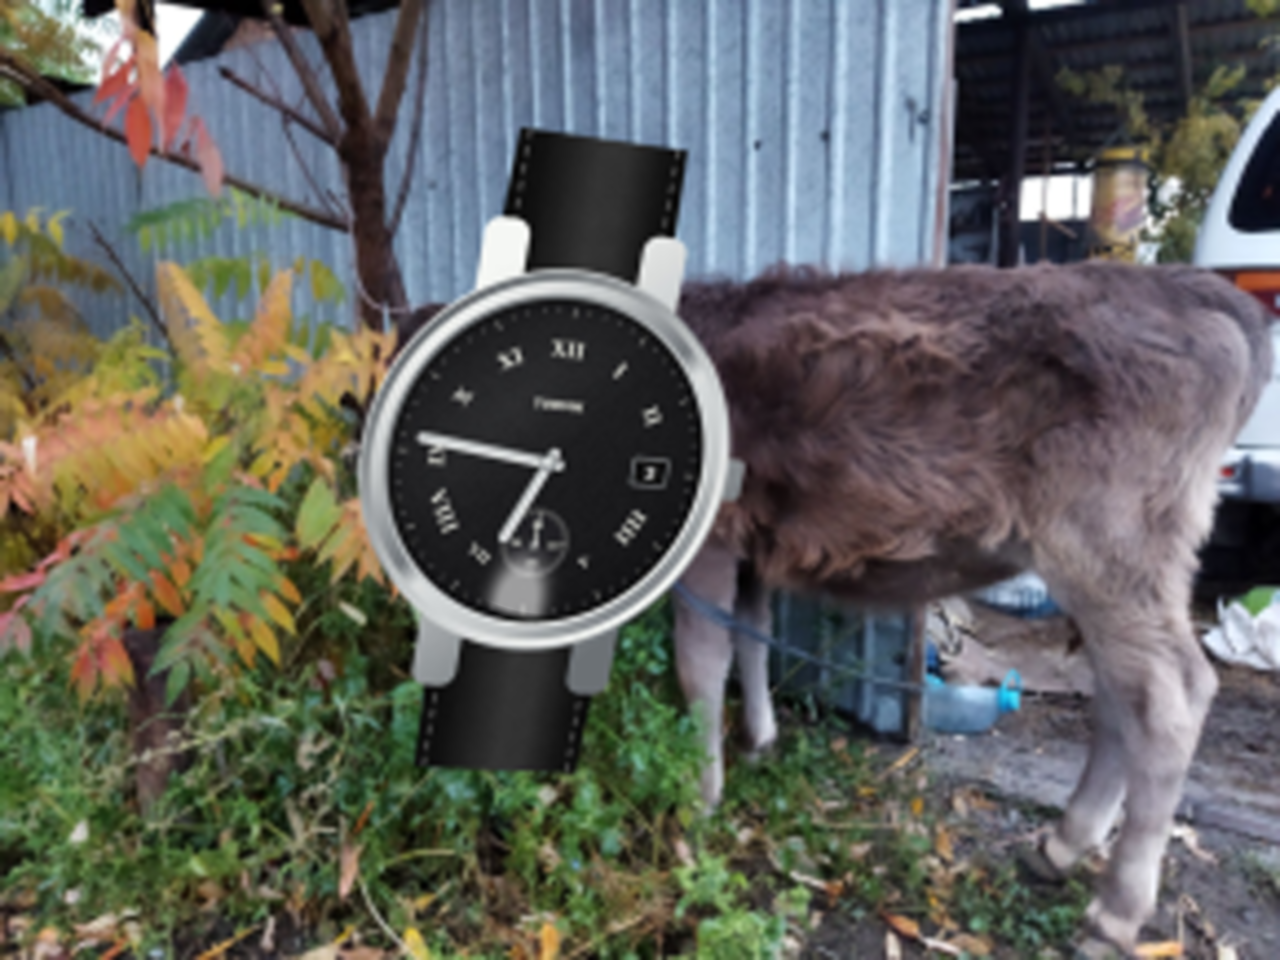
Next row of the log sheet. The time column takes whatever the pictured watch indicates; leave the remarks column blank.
6:46
